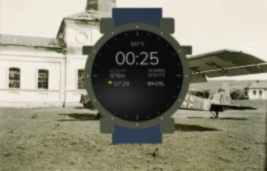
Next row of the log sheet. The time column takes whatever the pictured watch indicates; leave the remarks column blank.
0:25
